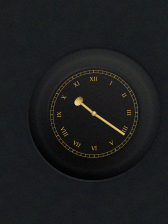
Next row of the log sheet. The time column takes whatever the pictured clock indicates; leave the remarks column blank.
10:21
